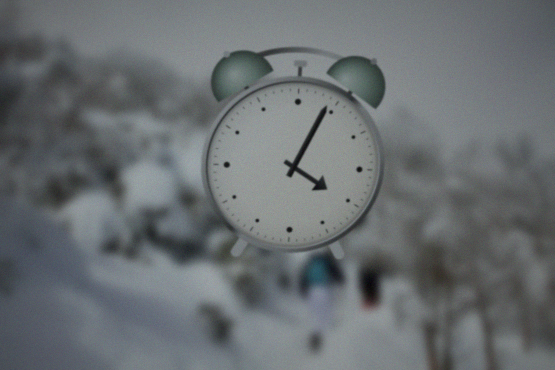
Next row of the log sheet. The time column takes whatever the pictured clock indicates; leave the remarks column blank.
4:04
